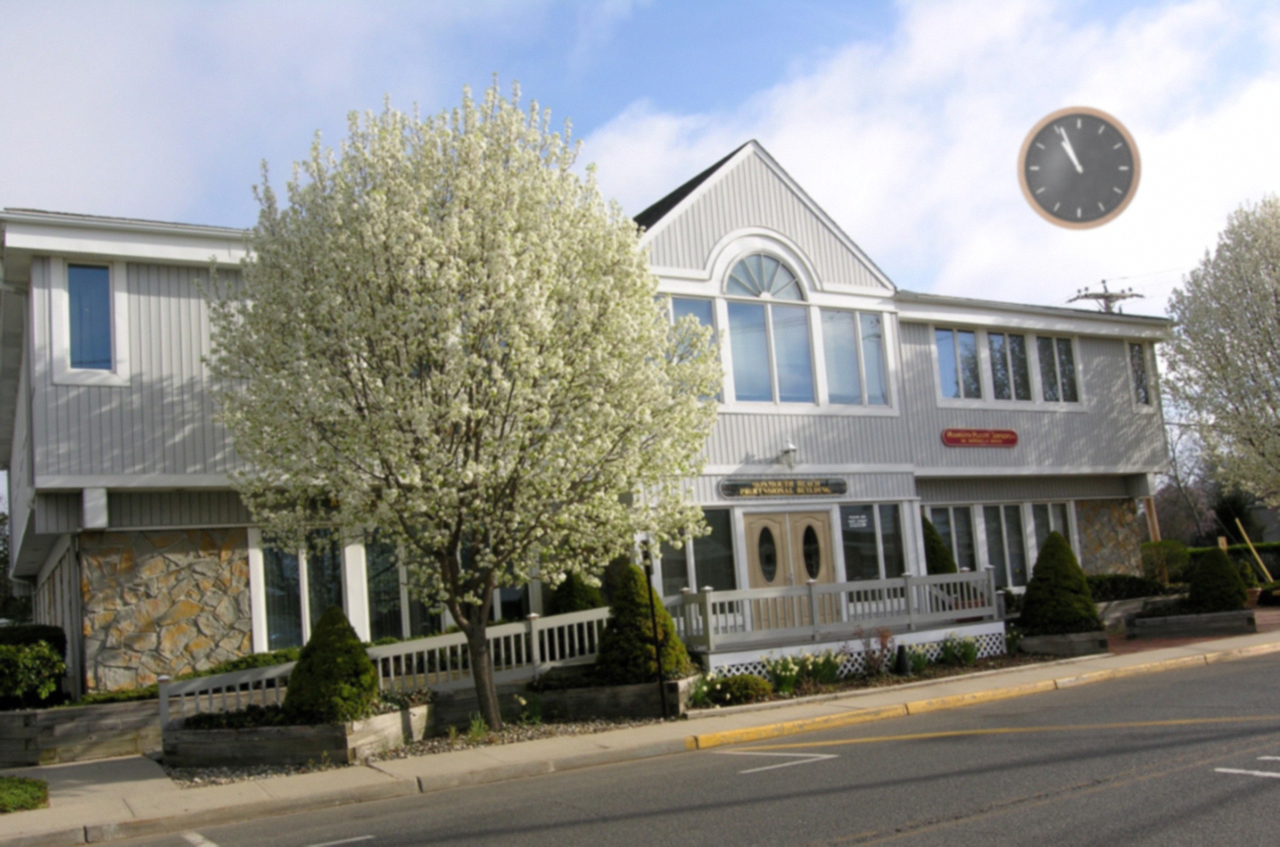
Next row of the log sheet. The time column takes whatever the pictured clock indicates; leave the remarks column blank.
10:56
